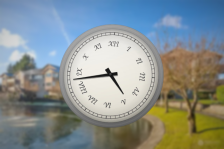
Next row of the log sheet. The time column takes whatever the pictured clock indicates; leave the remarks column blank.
4:43
